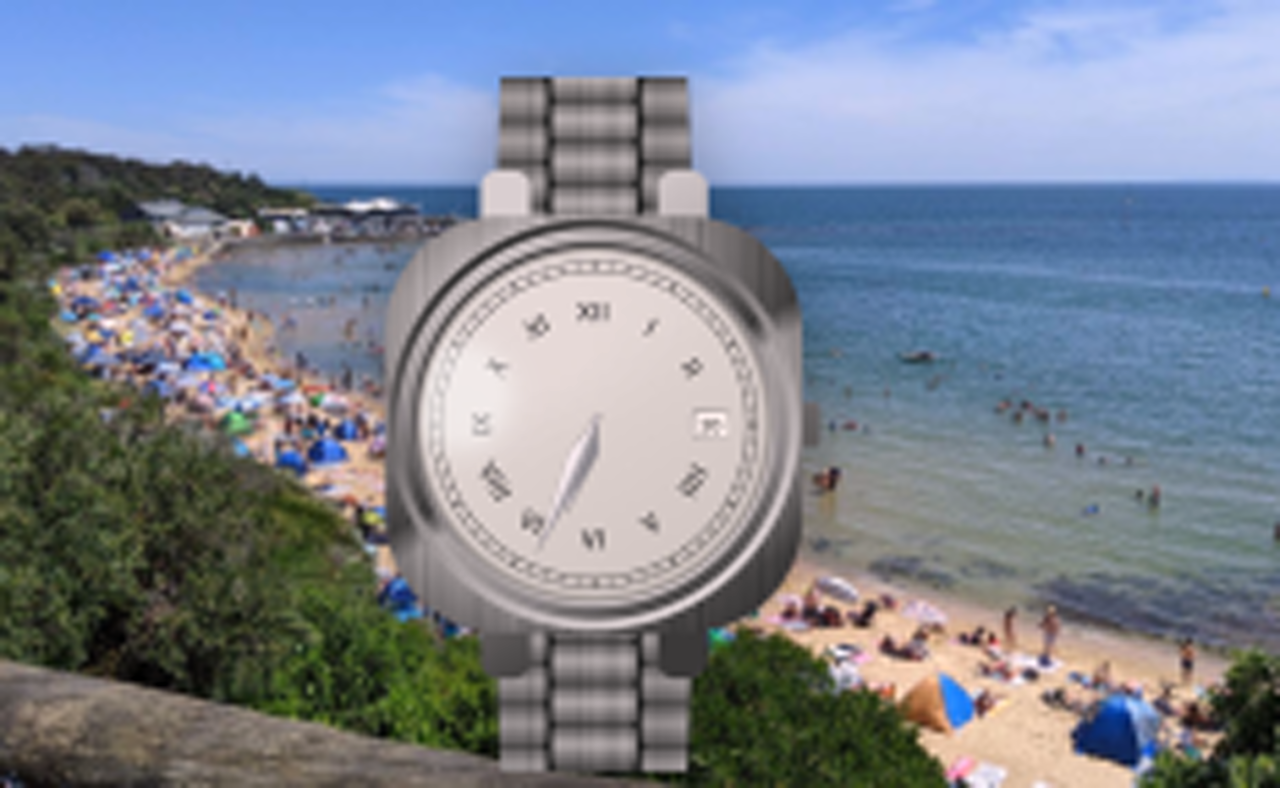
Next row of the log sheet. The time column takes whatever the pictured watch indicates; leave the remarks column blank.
6:34
